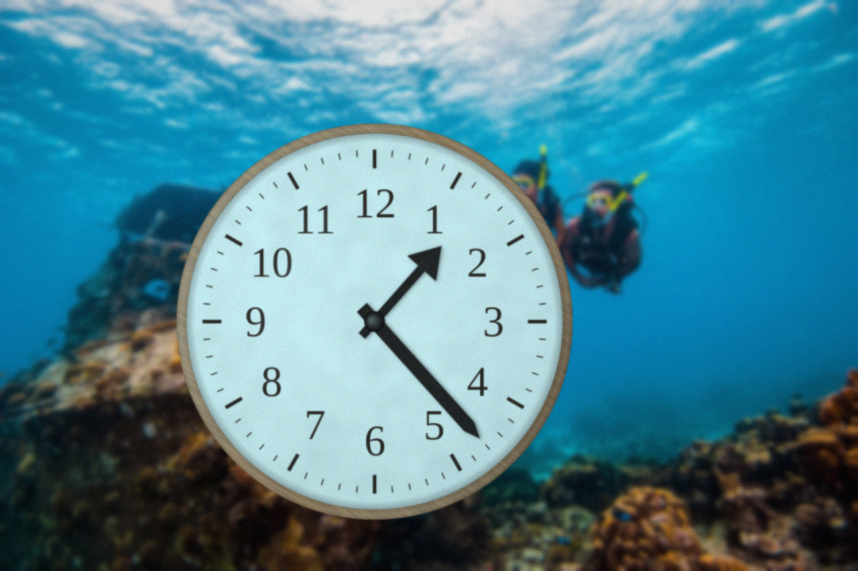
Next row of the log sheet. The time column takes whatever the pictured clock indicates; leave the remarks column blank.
1:23
